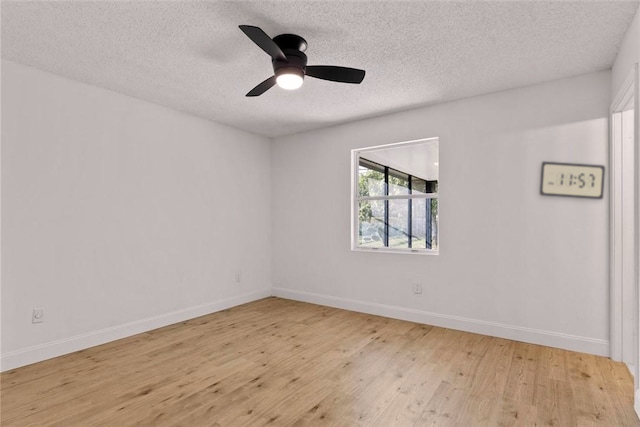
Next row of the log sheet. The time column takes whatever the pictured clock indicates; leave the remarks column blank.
11:57
